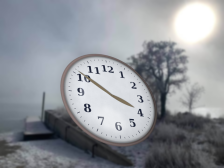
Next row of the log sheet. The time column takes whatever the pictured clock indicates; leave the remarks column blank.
3:51
